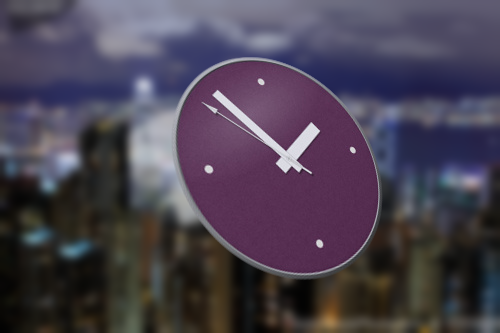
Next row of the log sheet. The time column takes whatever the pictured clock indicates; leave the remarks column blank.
1:53:52
